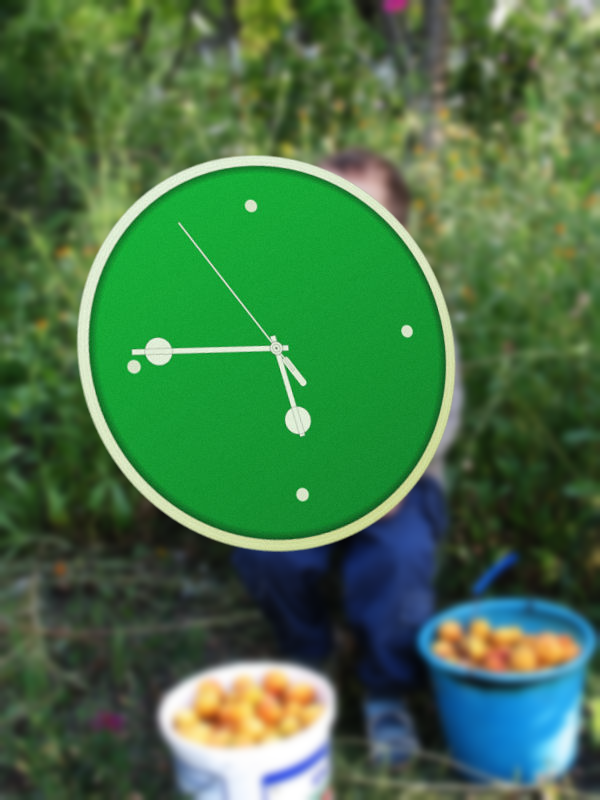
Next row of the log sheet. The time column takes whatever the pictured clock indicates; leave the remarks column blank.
5:45:55
